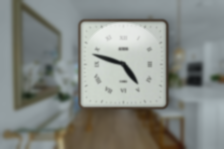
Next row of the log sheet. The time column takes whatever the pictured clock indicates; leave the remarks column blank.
4:48
